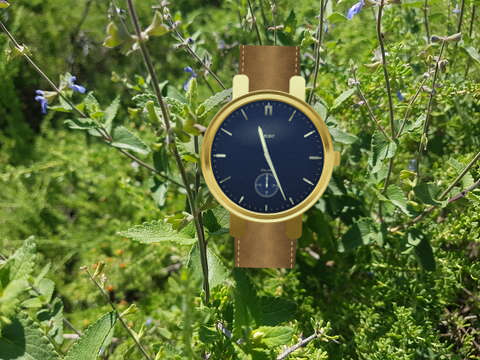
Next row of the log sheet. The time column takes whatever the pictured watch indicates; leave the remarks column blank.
11:26
